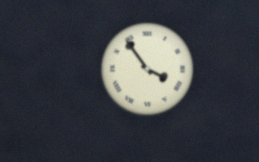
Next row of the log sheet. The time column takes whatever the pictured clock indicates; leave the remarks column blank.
3:54
